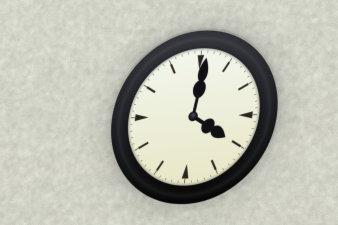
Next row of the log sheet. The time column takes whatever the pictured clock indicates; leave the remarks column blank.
4:01
